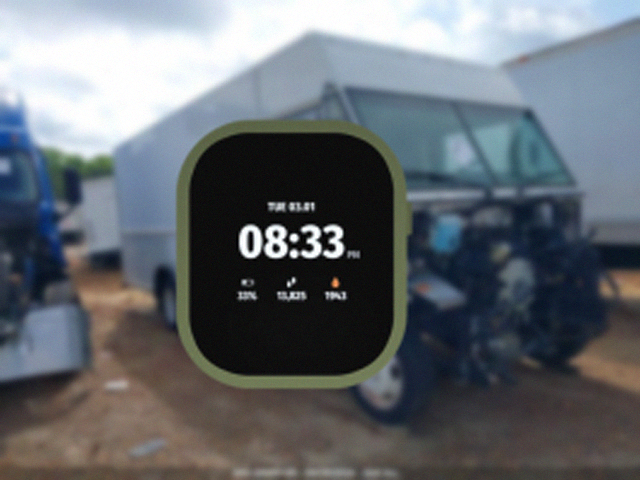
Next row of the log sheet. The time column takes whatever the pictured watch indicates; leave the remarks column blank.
8:33
